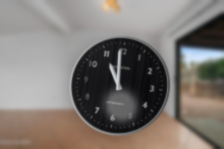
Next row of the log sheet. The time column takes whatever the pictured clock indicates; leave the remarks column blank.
10:59
